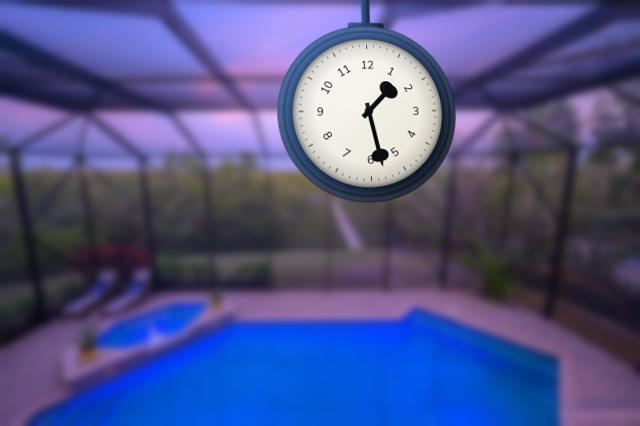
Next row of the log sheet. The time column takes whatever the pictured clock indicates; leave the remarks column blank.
1:28
